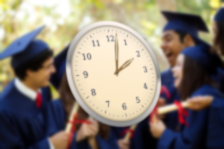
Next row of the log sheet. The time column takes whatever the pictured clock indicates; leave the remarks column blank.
2:02
